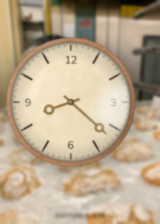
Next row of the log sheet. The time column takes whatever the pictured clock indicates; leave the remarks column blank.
8:22
